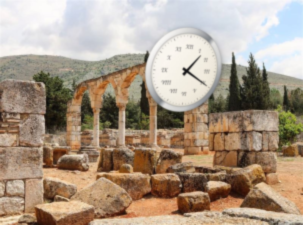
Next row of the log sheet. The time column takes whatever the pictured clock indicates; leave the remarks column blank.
1:20
